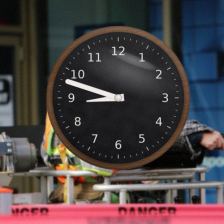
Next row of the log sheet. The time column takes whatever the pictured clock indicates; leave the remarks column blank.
8:48
